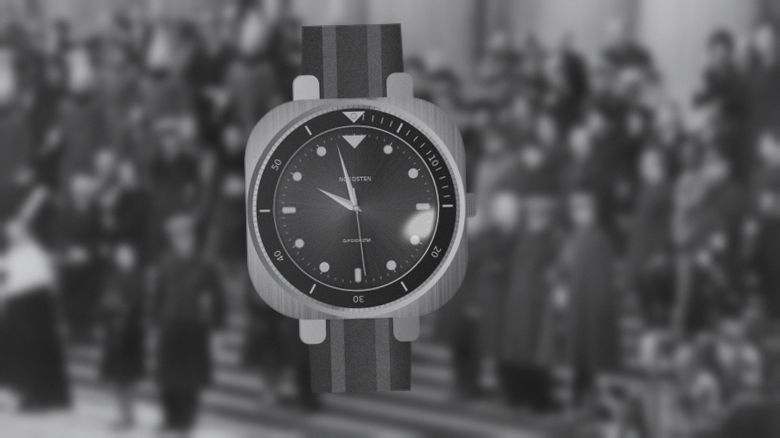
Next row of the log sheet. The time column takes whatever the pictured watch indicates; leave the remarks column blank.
9:57:29
